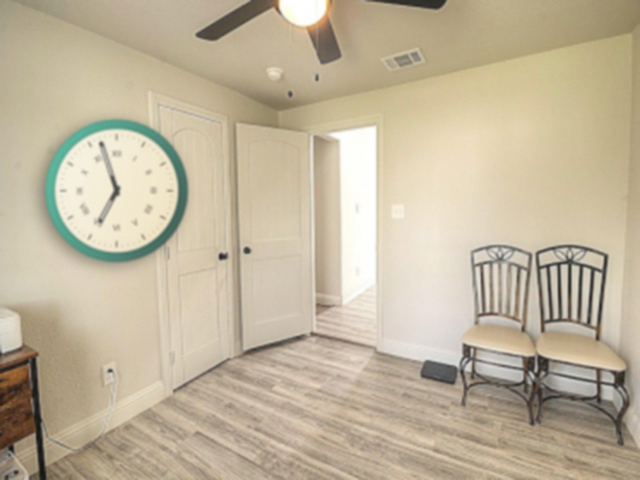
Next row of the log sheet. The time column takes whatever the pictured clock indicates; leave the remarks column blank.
6:57
